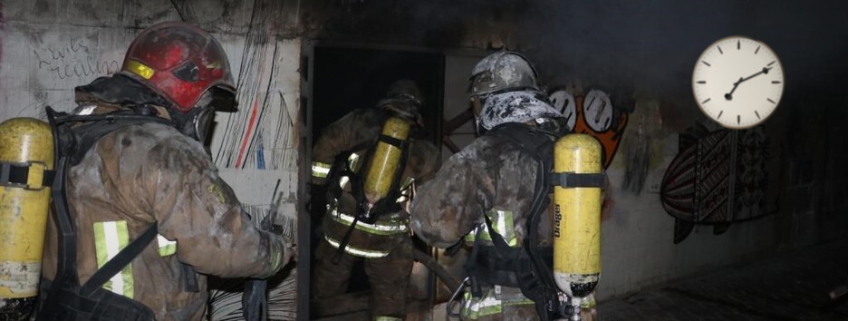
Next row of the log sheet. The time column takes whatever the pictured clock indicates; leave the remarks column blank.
7:11
